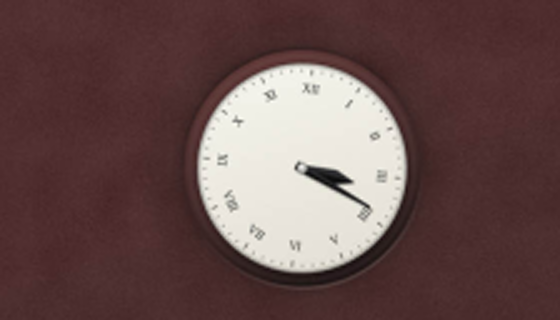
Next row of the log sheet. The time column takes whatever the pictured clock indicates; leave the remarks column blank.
3:19
